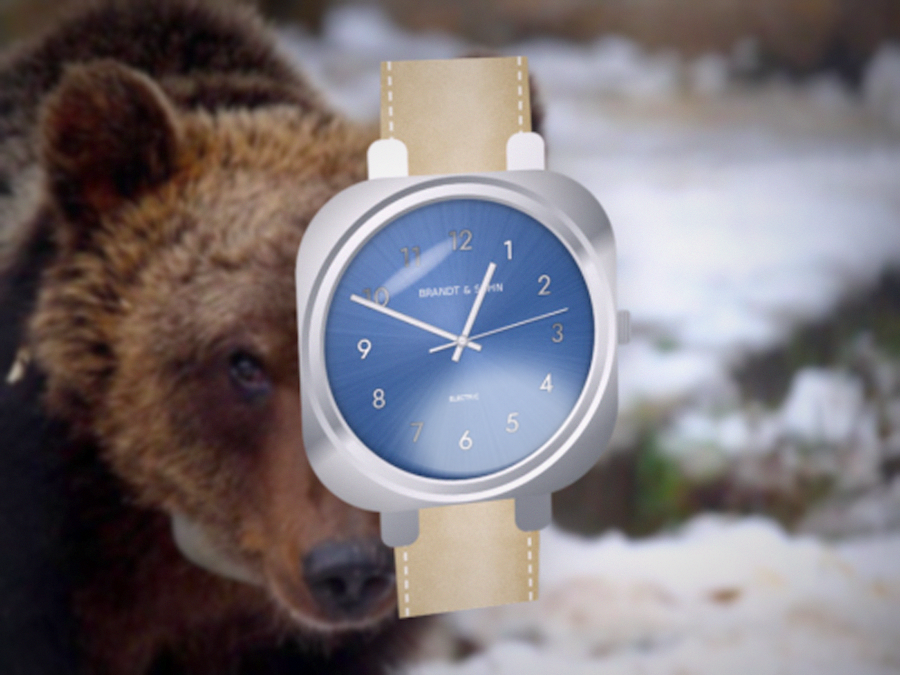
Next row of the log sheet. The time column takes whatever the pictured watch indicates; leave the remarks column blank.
12:49:13
